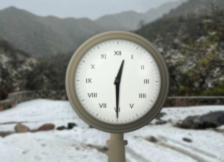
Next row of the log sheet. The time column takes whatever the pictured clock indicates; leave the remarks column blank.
12:30
